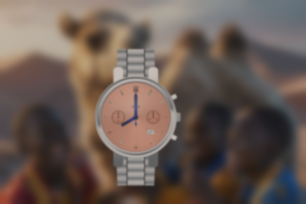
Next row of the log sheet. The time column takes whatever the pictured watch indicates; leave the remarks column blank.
8:00
